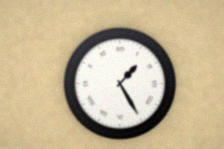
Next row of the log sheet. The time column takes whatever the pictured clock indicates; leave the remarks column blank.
1:25
